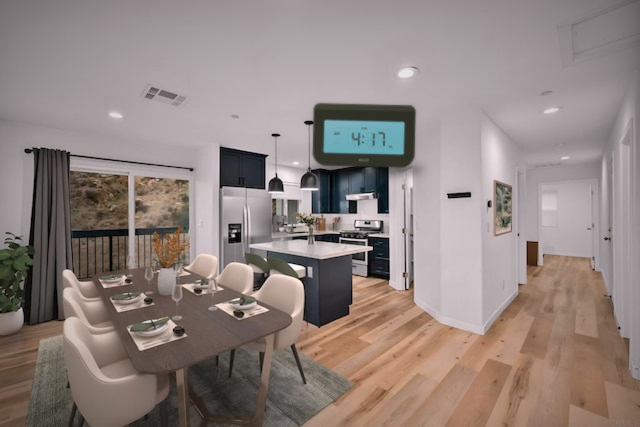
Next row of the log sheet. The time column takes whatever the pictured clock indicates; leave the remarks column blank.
4:17
